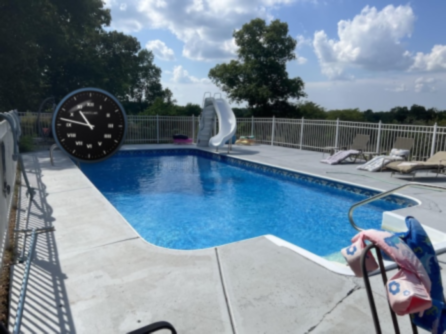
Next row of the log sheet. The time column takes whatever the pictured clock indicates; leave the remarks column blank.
10:47
